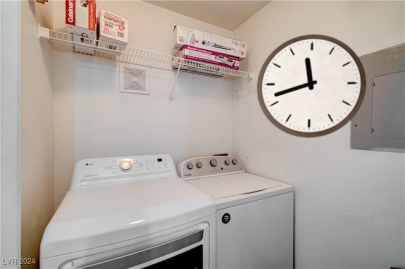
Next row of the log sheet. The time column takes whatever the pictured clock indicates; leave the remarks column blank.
11:42
